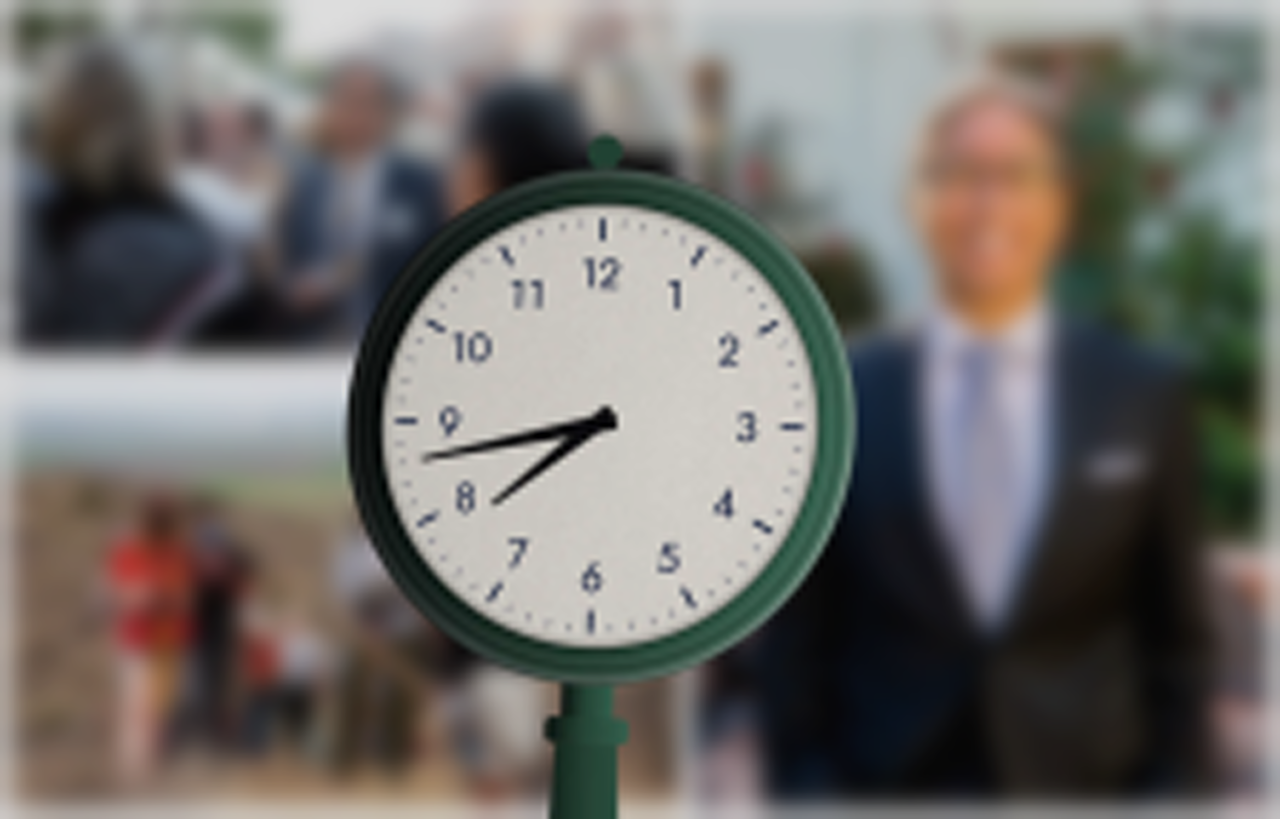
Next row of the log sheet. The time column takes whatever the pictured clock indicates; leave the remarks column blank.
7:43
